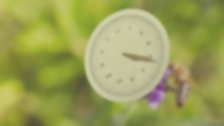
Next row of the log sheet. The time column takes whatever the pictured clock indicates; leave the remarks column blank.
4:21
